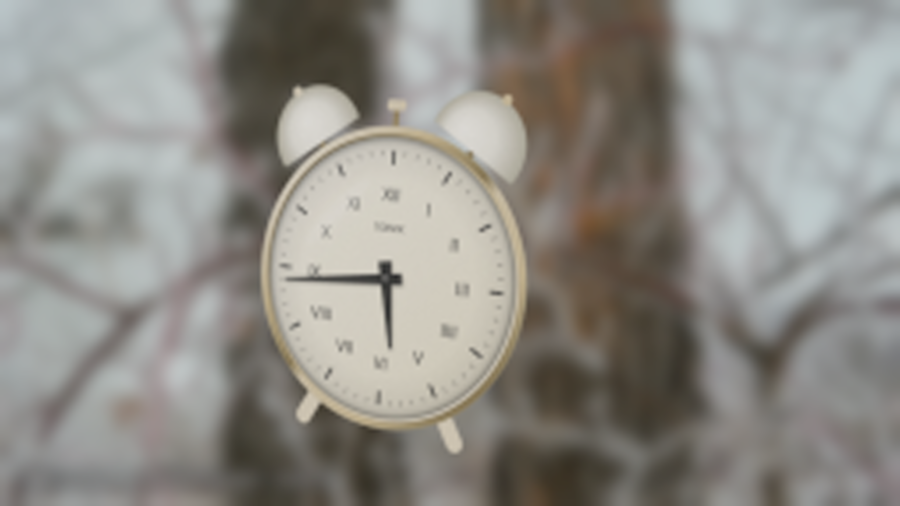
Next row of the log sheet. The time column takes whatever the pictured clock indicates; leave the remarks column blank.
5:44
